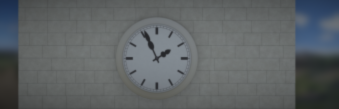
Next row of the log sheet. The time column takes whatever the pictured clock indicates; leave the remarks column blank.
1:56
